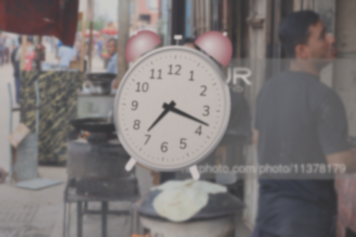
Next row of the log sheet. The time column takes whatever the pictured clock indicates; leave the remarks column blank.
7:18
